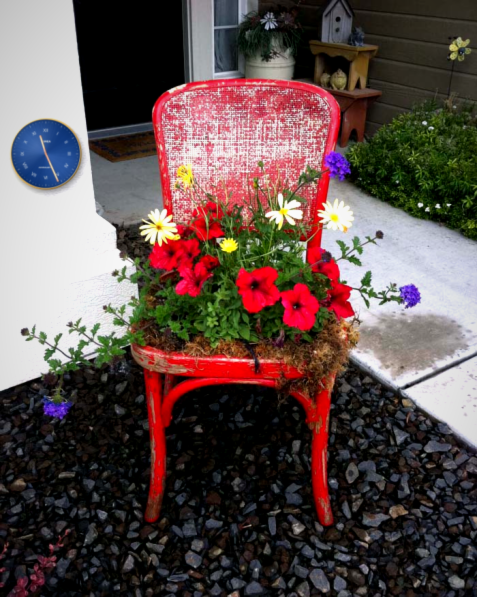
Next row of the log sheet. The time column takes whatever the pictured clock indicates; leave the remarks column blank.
11:26
